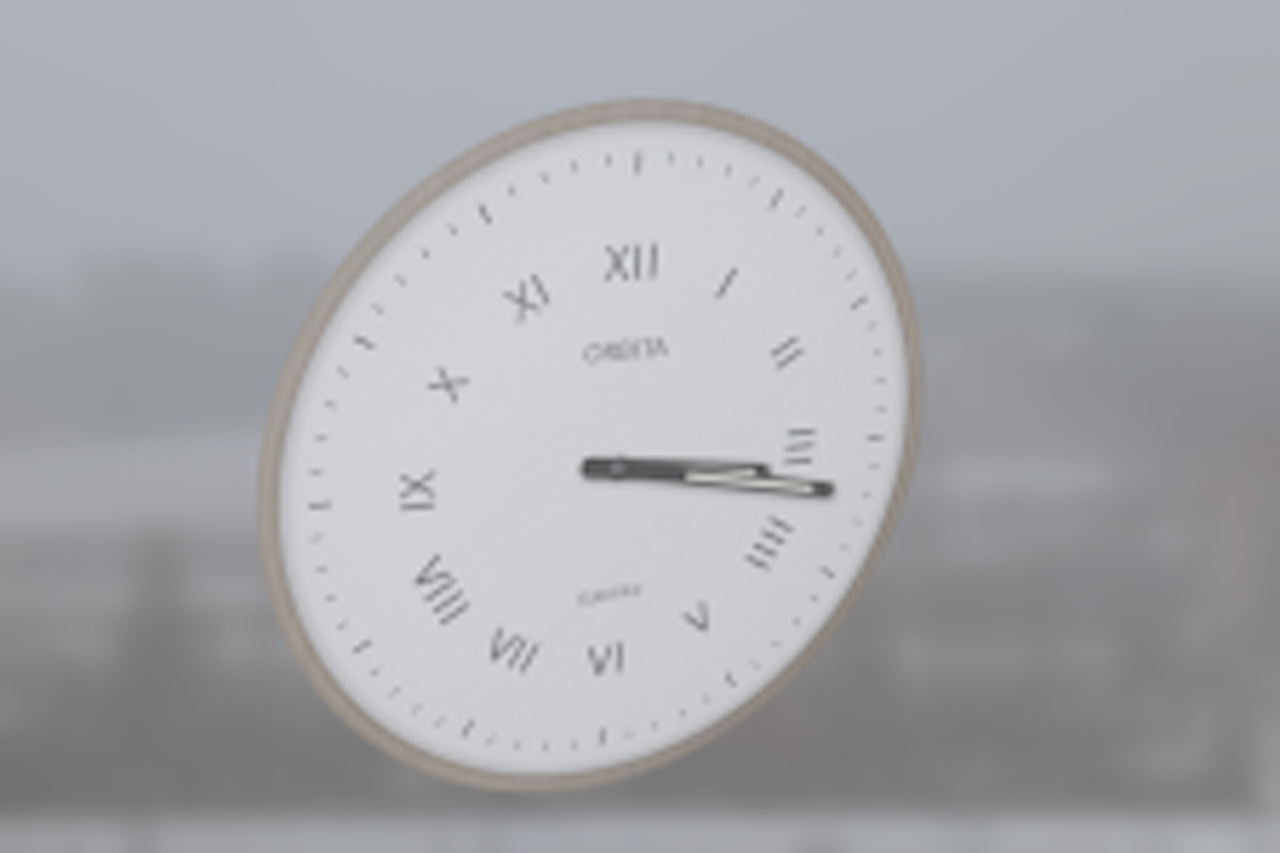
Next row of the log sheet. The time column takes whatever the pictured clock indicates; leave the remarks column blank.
3:17
